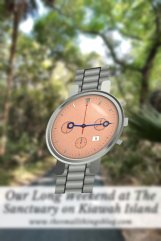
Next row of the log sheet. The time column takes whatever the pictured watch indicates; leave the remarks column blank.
9:15
